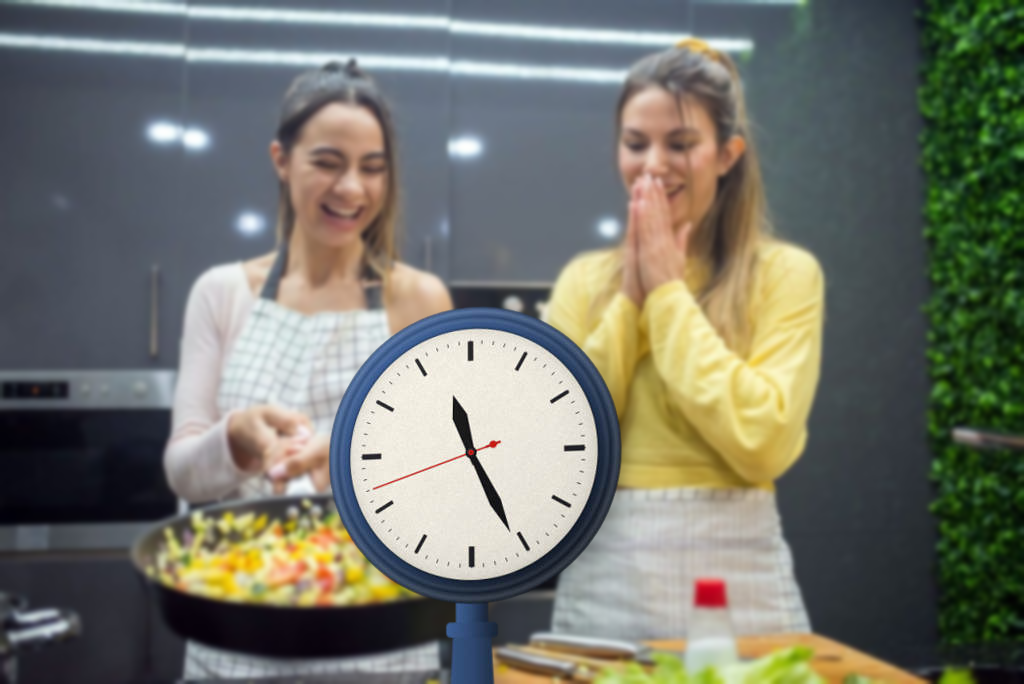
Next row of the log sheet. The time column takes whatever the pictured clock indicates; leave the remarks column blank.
11:25:42
